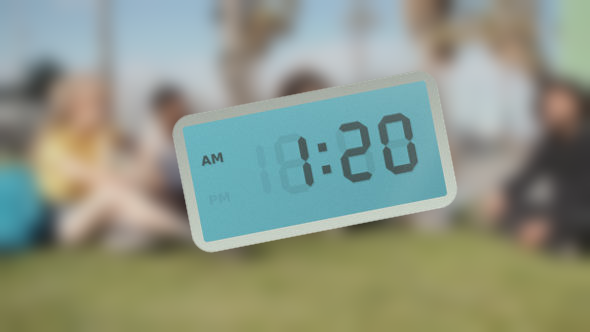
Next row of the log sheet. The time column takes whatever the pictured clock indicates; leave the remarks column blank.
1:20
